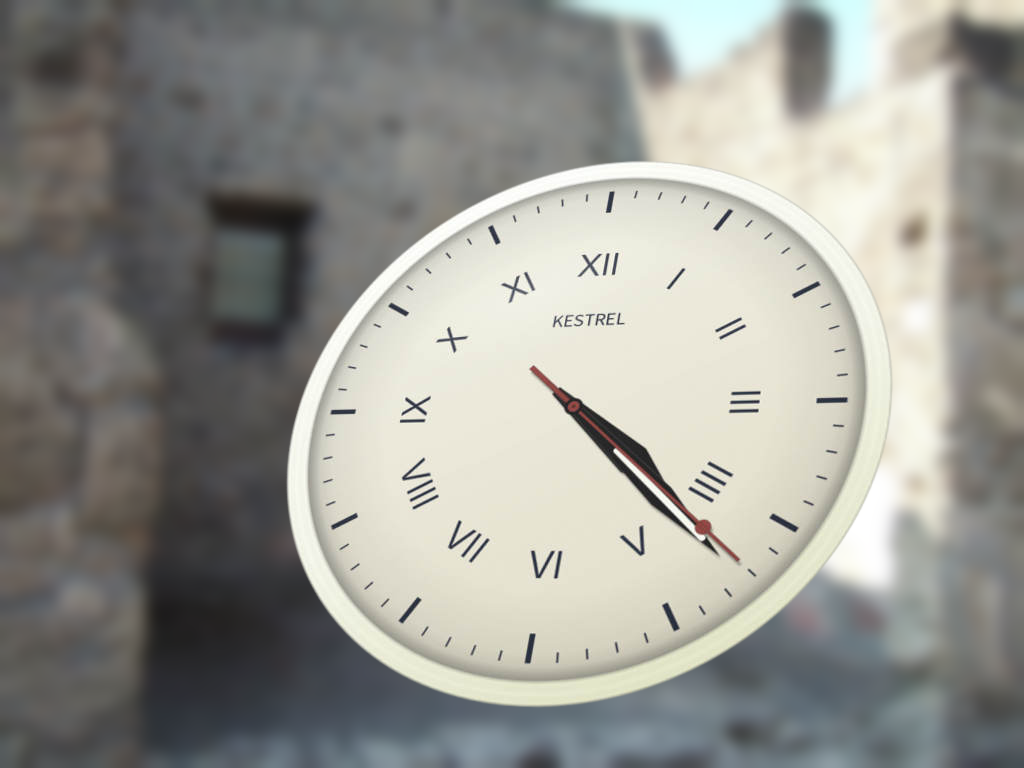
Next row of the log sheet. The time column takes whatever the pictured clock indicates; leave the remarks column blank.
4:22:22
